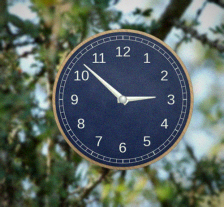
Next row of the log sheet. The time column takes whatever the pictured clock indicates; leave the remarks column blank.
2:52
